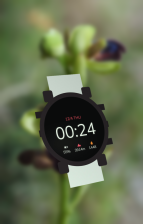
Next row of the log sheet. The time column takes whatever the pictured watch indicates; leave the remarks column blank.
0:24
